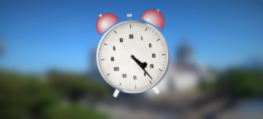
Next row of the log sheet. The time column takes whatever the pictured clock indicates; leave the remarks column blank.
4:24
